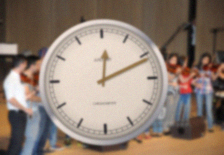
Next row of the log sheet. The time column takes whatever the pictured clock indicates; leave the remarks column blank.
12:11
